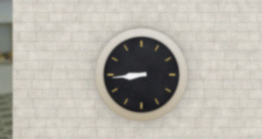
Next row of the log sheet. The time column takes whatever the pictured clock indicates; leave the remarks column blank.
8:44
